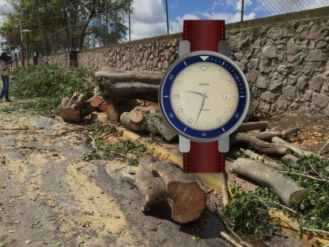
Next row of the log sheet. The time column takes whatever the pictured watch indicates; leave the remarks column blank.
9:33
